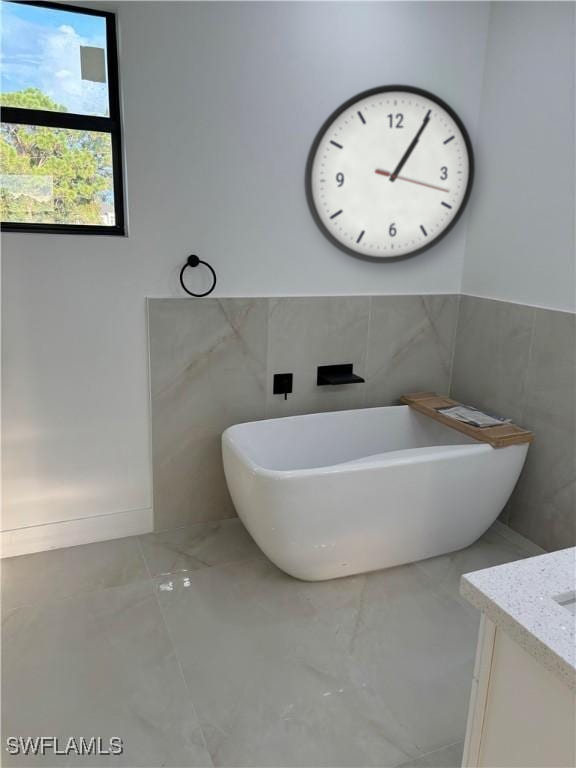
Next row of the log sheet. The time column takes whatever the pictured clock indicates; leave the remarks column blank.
1:05:18
